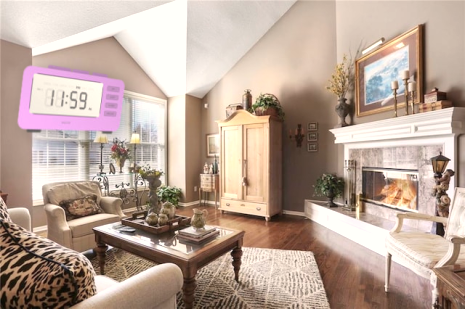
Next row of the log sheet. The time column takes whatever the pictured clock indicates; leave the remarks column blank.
11:59
